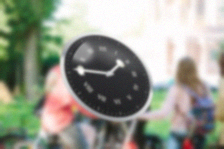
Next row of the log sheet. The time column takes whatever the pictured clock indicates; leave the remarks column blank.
1:46
